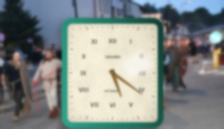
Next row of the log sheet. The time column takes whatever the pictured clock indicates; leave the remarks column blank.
5:21
